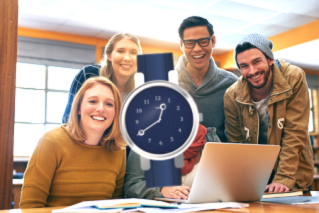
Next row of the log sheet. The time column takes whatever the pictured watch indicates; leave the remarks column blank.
12:40
